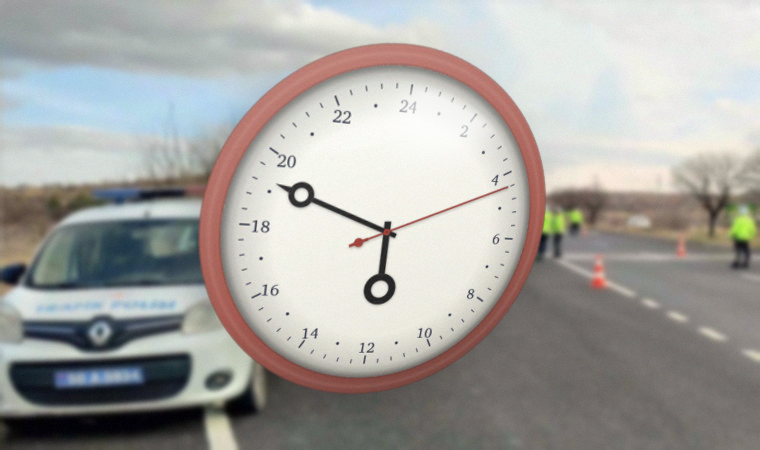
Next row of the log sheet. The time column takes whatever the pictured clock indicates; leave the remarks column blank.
11:48:11
